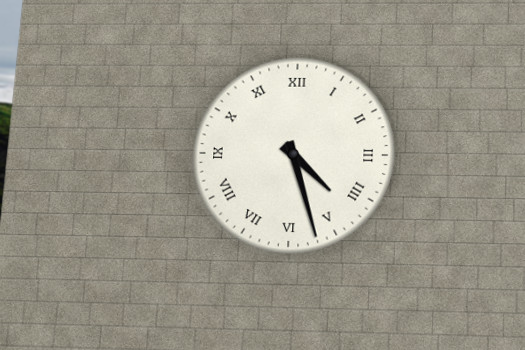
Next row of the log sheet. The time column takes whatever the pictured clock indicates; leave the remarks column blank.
4:27
